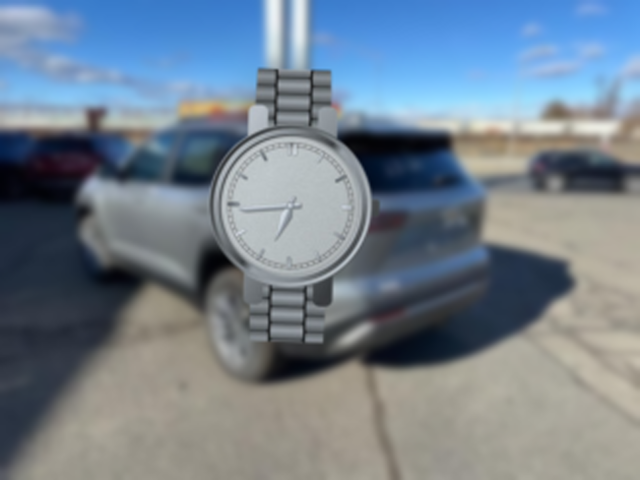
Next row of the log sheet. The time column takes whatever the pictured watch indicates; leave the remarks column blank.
6:44
